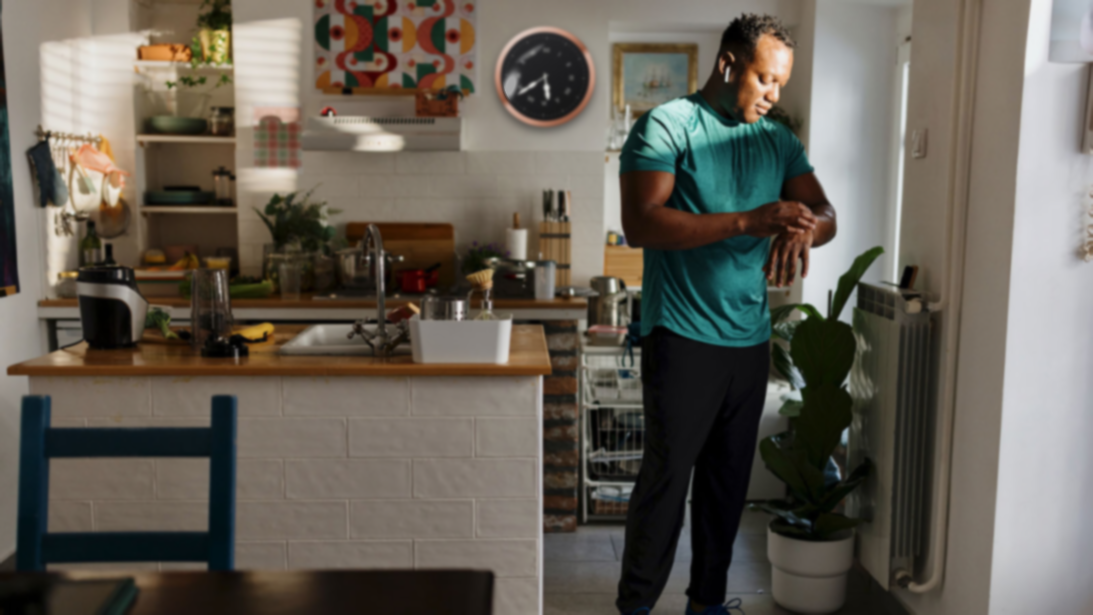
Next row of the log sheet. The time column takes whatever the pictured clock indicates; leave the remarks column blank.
5:39
